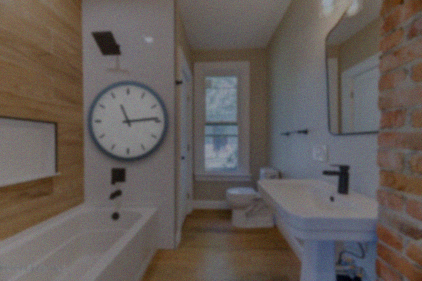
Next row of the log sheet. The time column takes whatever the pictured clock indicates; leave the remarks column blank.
11:14
